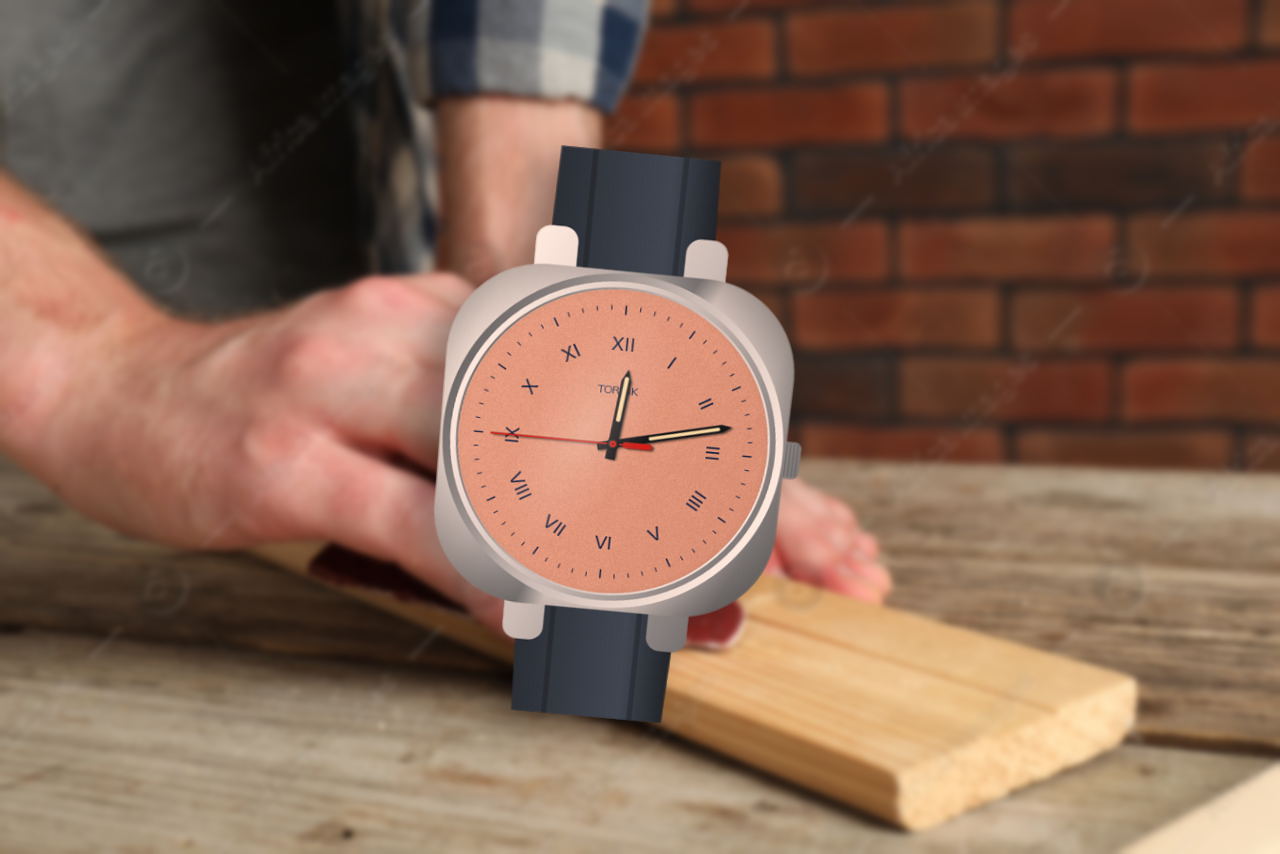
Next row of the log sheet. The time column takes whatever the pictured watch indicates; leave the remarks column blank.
12:12:45
